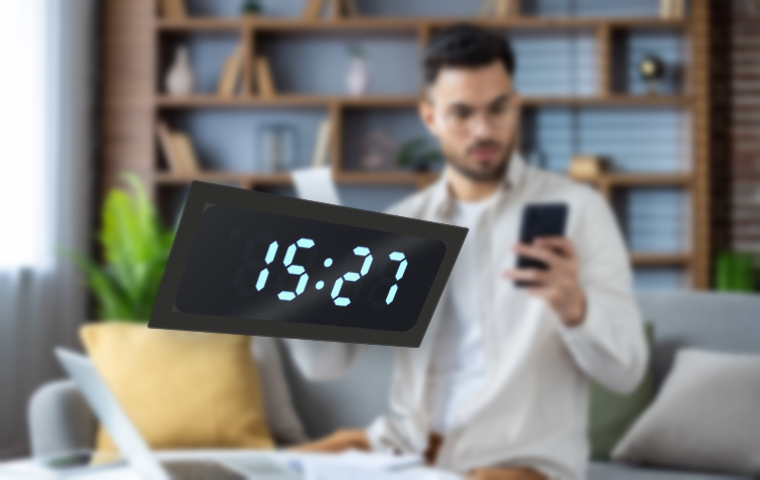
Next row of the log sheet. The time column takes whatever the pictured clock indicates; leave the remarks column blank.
15:27
